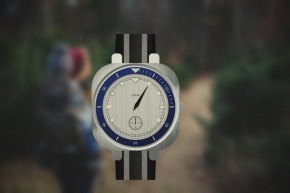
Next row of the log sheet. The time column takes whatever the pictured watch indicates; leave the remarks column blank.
1:05
